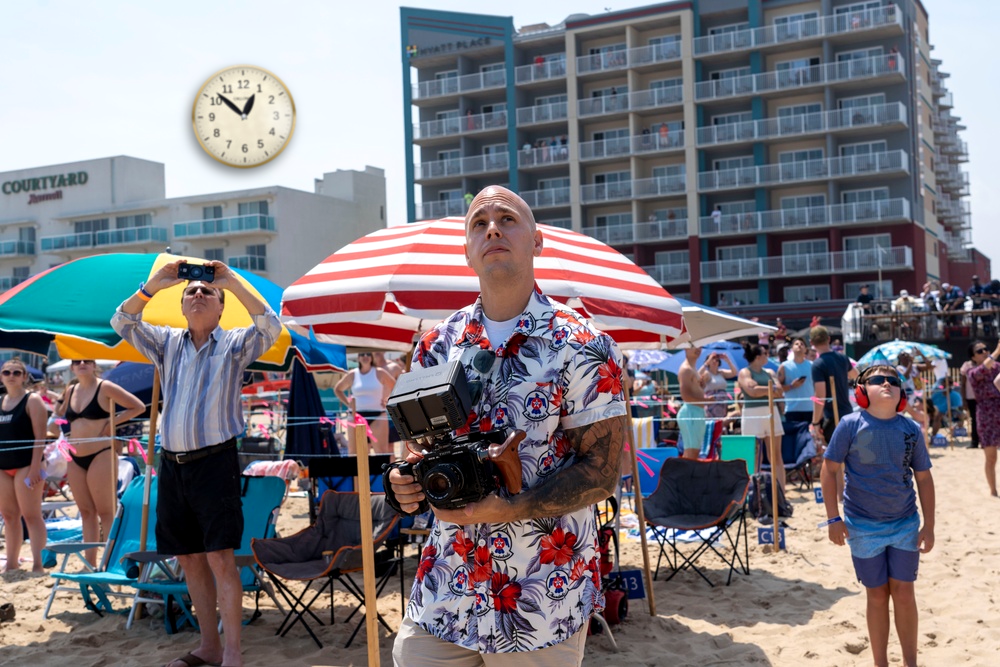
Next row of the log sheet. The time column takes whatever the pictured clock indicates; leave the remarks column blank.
12:52
